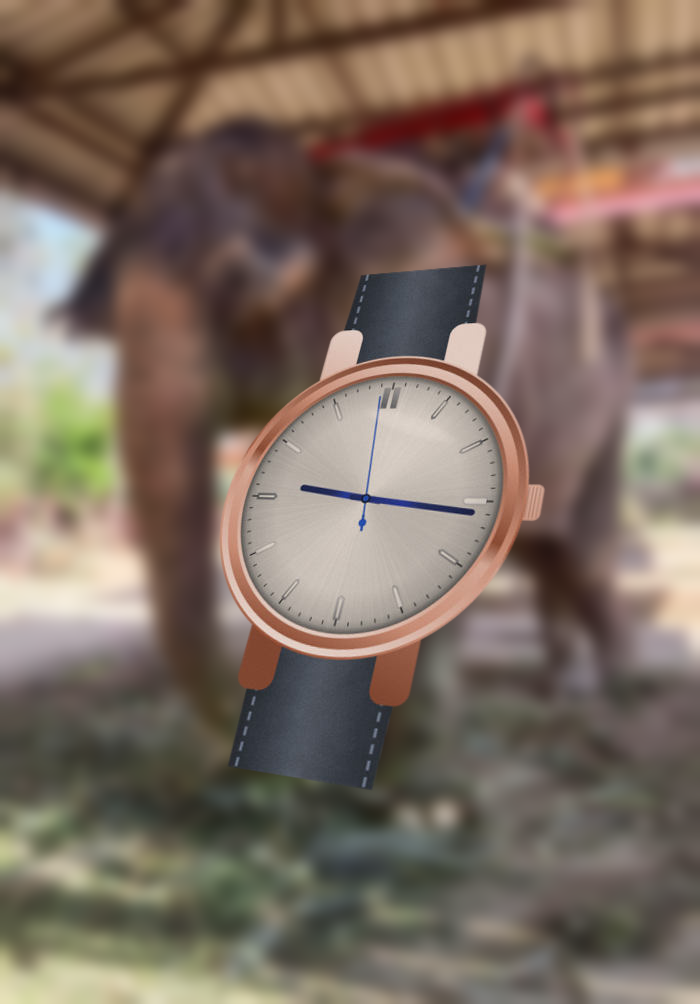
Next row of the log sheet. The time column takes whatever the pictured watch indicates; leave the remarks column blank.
9:15:59
